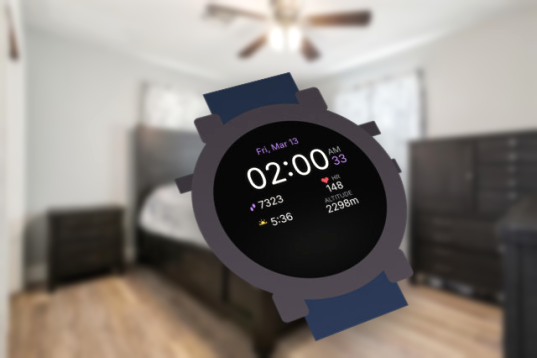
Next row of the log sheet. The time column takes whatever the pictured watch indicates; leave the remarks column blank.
2:00:33
